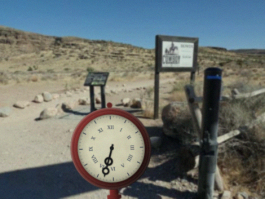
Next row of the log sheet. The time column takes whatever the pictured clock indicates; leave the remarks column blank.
6:33
